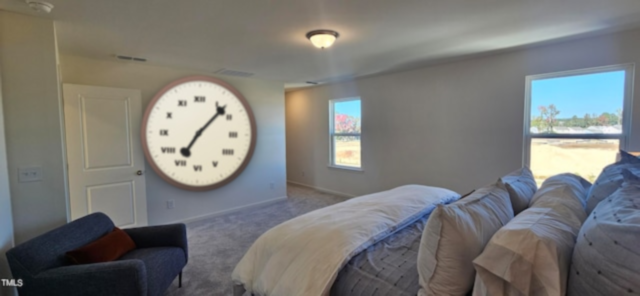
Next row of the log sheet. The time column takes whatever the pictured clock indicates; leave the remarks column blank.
7:07
